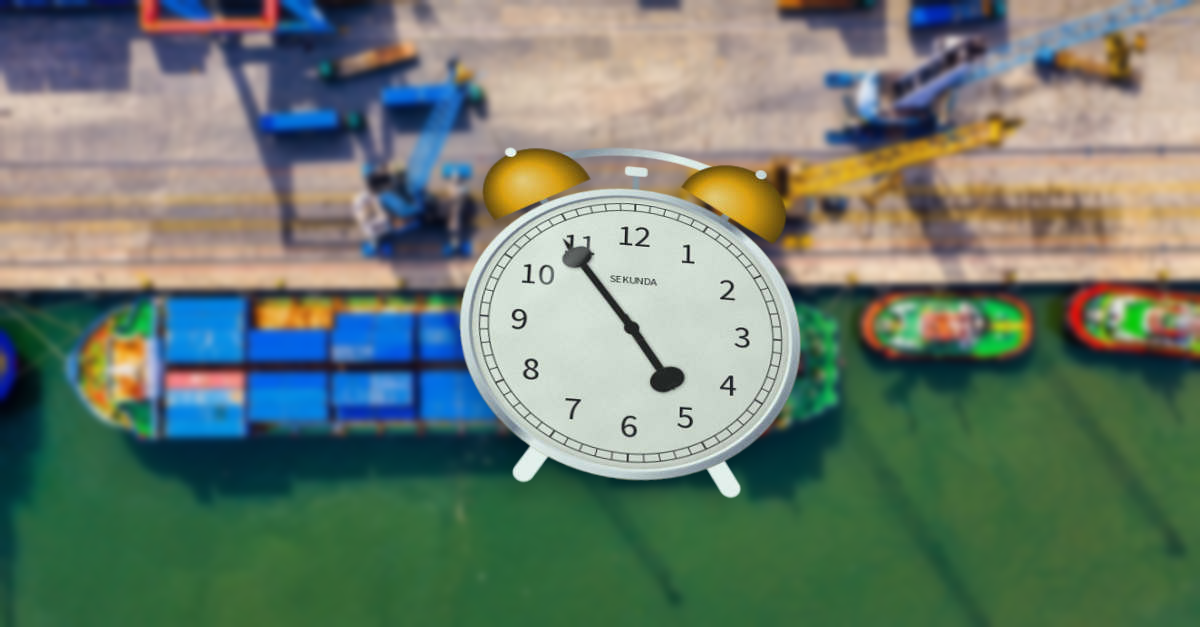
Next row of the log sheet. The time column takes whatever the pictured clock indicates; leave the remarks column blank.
4:54
